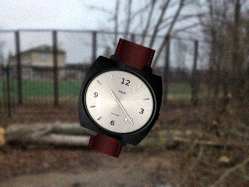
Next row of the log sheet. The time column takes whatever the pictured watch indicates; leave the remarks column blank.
10:22
